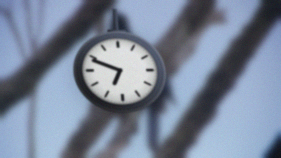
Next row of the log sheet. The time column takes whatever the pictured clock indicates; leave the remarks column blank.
6:49
